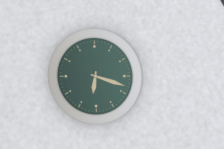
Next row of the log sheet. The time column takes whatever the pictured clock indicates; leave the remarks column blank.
6:18
